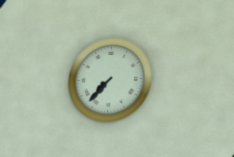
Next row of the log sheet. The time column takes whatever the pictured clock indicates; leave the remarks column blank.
7:37
